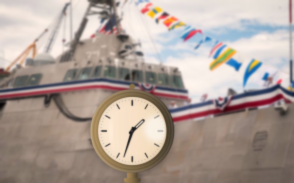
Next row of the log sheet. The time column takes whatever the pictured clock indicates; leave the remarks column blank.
1:33
